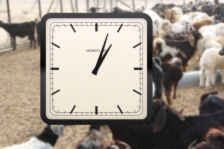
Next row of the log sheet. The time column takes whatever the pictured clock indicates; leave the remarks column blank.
1:03
